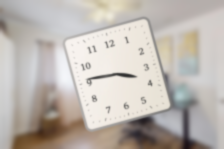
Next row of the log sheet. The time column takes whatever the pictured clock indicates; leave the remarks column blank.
3:46
